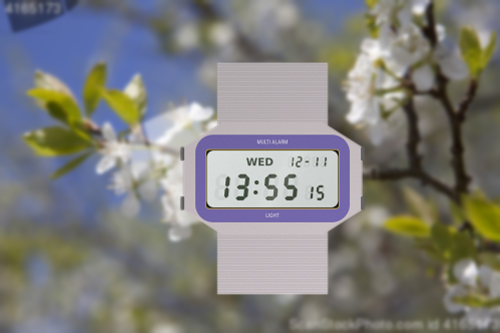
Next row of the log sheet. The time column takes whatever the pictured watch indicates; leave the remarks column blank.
13:55:15
